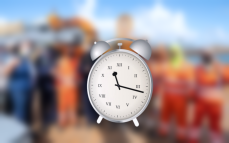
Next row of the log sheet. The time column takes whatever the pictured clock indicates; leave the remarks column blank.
11:17
